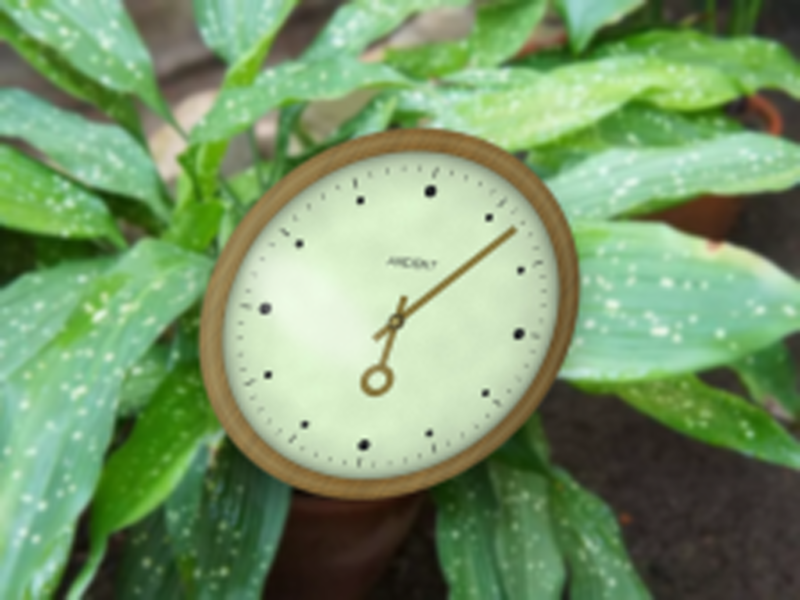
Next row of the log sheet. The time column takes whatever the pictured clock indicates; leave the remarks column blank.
6:07
